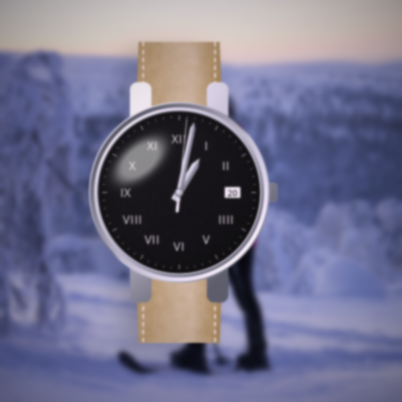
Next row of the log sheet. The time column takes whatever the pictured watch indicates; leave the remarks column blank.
1:02:01
